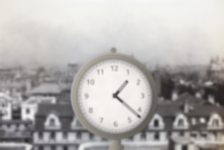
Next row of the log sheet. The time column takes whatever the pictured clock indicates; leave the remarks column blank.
1:22
